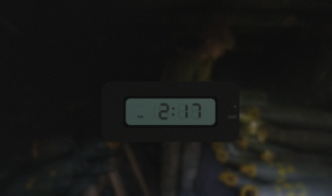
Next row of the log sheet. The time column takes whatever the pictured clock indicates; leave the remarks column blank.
2:17
